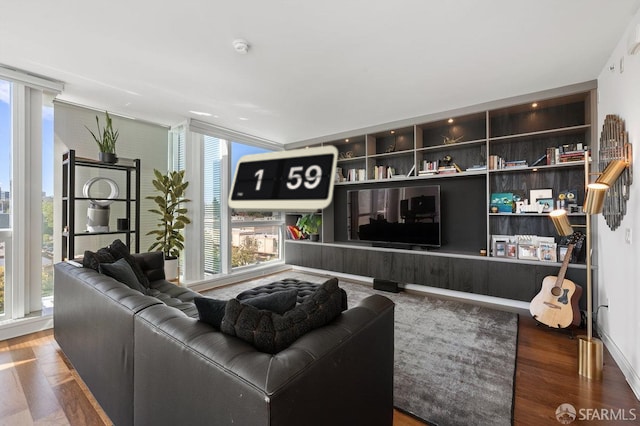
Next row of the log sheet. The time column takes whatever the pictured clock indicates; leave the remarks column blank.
1:59
